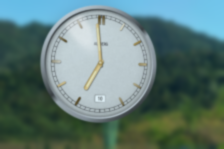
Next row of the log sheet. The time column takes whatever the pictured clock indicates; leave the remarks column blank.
6:59
